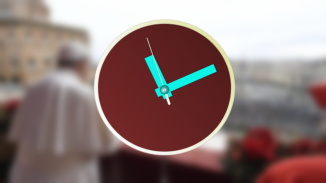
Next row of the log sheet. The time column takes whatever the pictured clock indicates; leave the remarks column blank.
11:10:57
